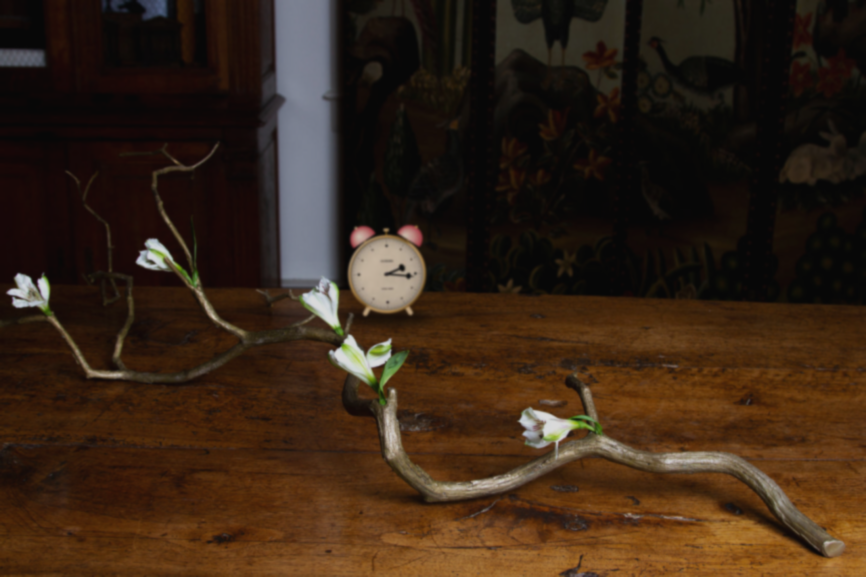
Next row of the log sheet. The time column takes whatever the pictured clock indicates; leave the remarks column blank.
2:16
